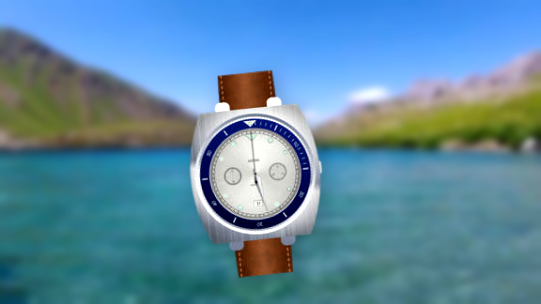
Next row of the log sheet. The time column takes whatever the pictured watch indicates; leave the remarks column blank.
5:28
